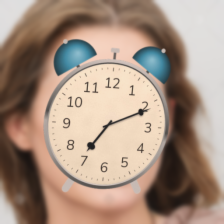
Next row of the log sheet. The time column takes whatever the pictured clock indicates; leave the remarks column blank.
7:11
